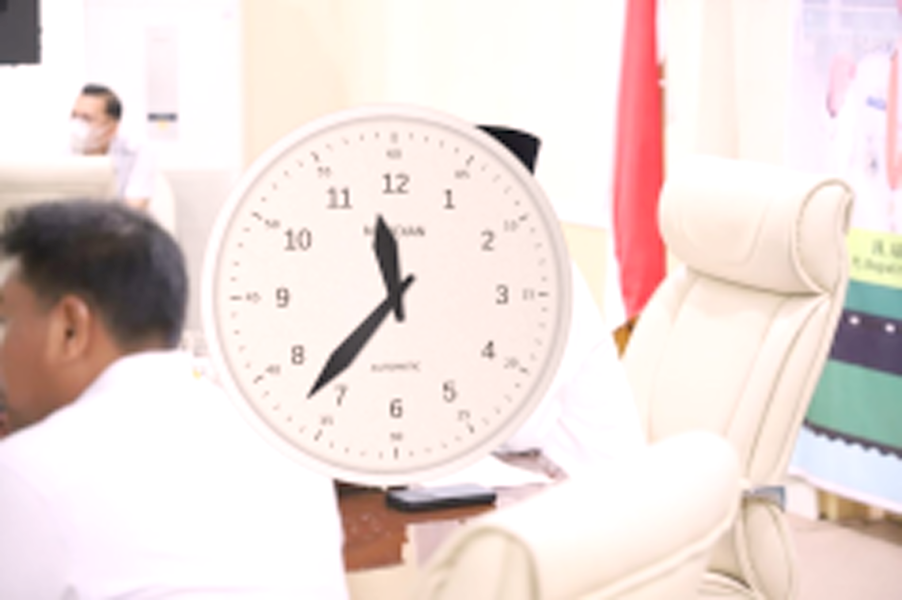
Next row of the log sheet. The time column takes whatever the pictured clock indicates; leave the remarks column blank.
11:37
